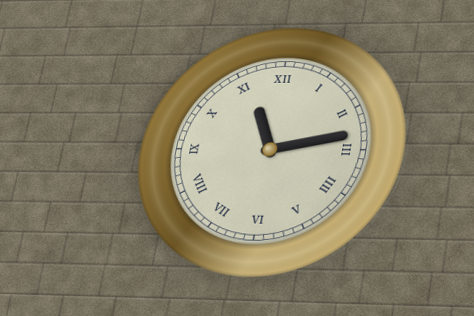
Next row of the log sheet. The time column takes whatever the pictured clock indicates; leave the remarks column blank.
11:13
